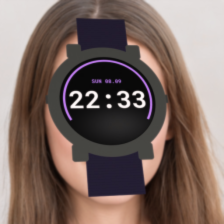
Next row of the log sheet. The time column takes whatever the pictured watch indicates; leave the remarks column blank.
22:33
